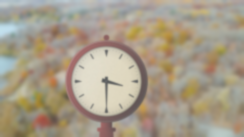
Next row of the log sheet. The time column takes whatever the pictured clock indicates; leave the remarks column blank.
3:30
